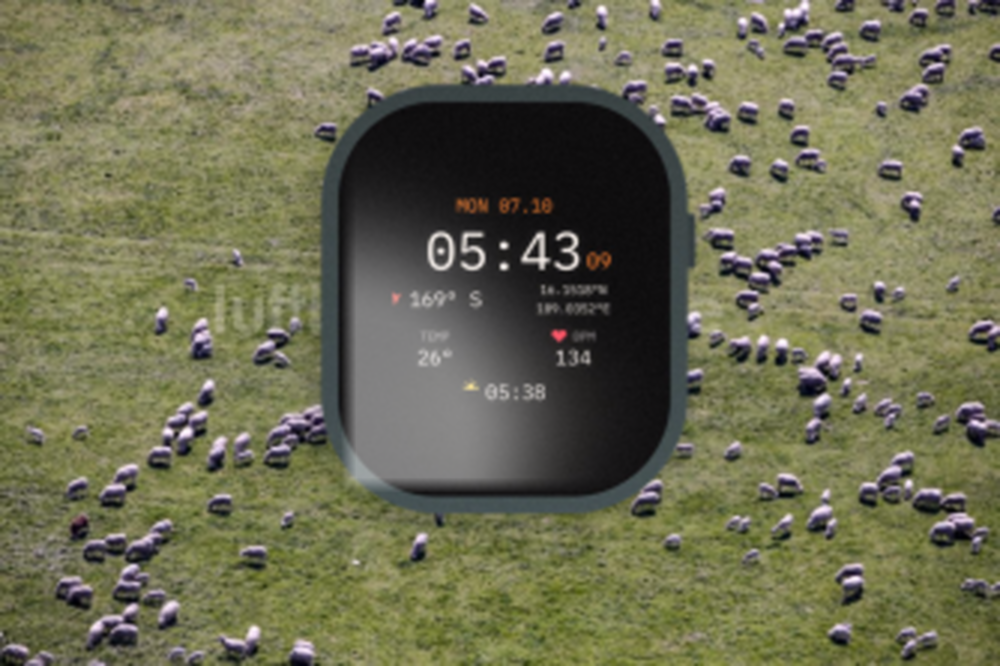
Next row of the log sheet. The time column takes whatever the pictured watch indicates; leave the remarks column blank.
5:43
